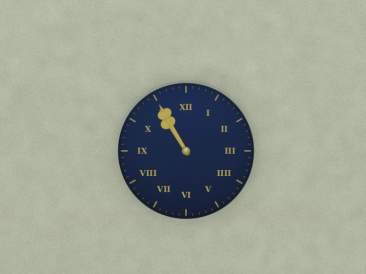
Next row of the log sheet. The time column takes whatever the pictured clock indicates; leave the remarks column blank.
10:55
